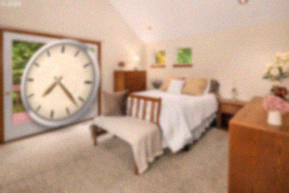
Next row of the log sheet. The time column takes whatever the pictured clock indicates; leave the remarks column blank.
7:22
